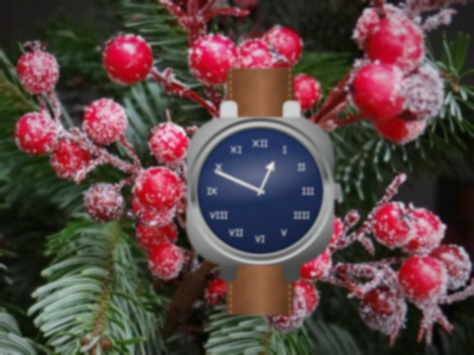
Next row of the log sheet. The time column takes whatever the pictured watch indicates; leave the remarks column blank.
12:49
